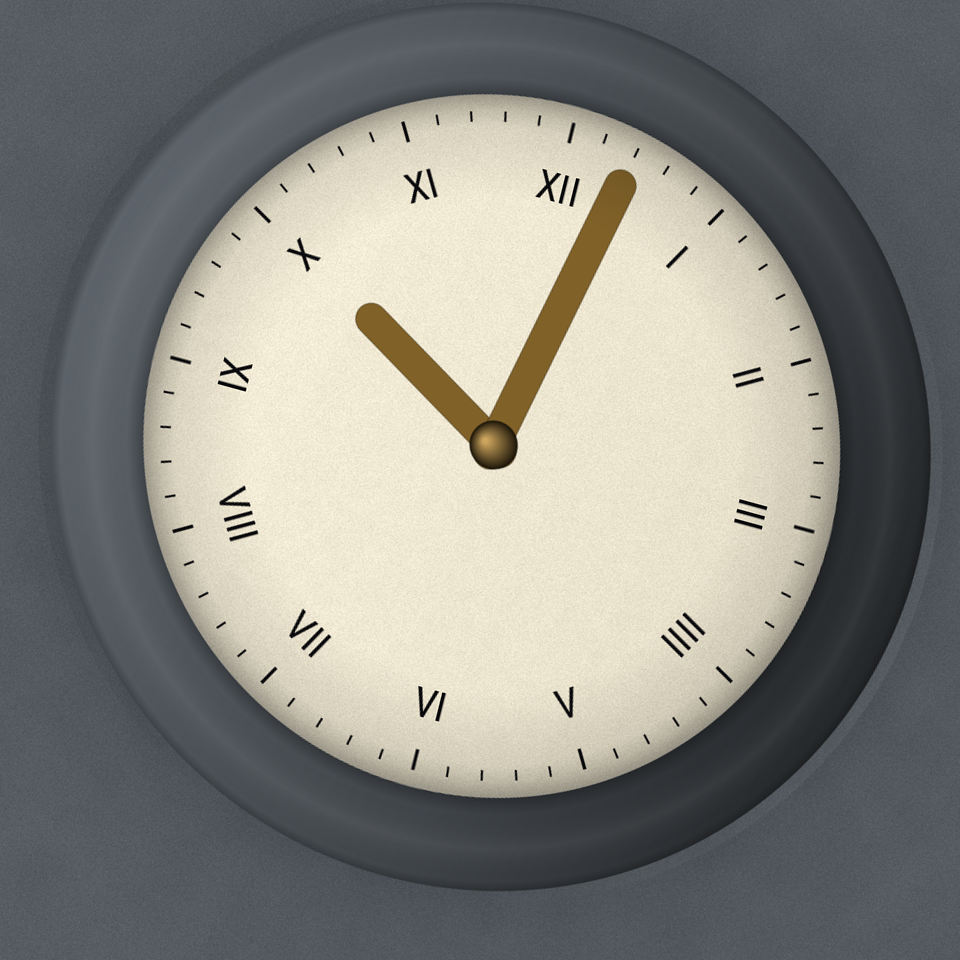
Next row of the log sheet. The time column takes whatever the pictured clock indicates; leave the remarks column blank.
10:02
